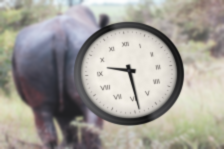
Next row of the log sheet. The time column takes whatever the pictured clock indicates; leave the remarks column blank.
9:29
